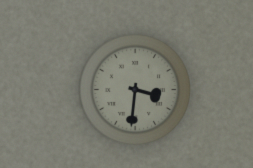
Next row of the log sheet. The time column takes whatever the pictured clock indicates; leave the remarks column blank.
3:31
